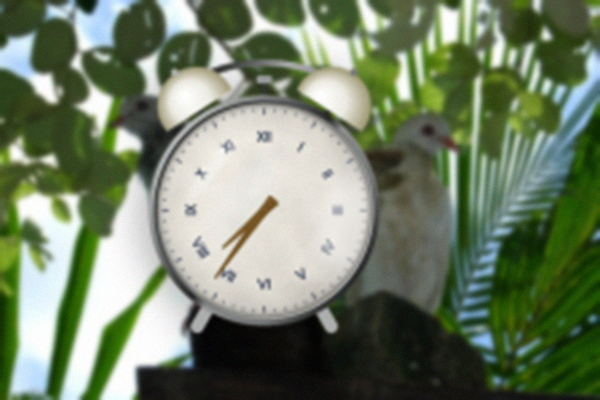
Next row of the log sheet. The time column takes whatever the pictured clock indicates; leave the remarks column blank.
7:36
